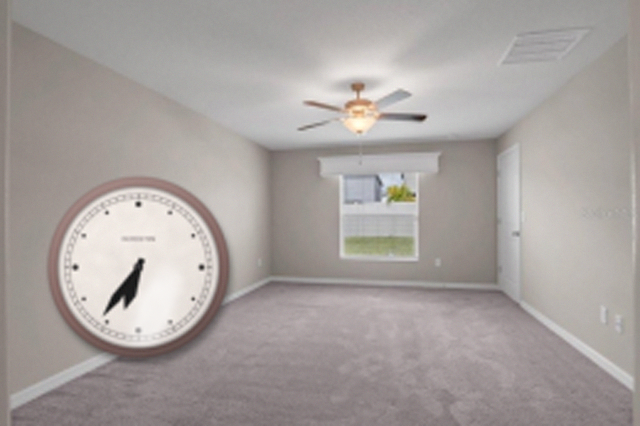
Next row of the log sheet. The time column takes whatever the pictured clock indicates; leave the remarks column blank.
6:36
